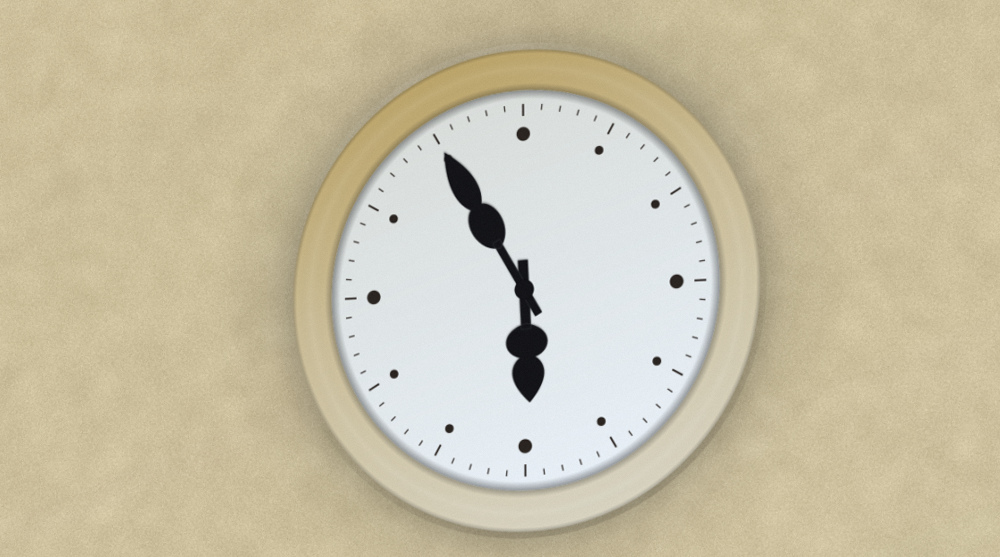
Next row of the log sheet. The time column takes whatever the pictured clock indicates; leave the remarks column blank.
5:55
